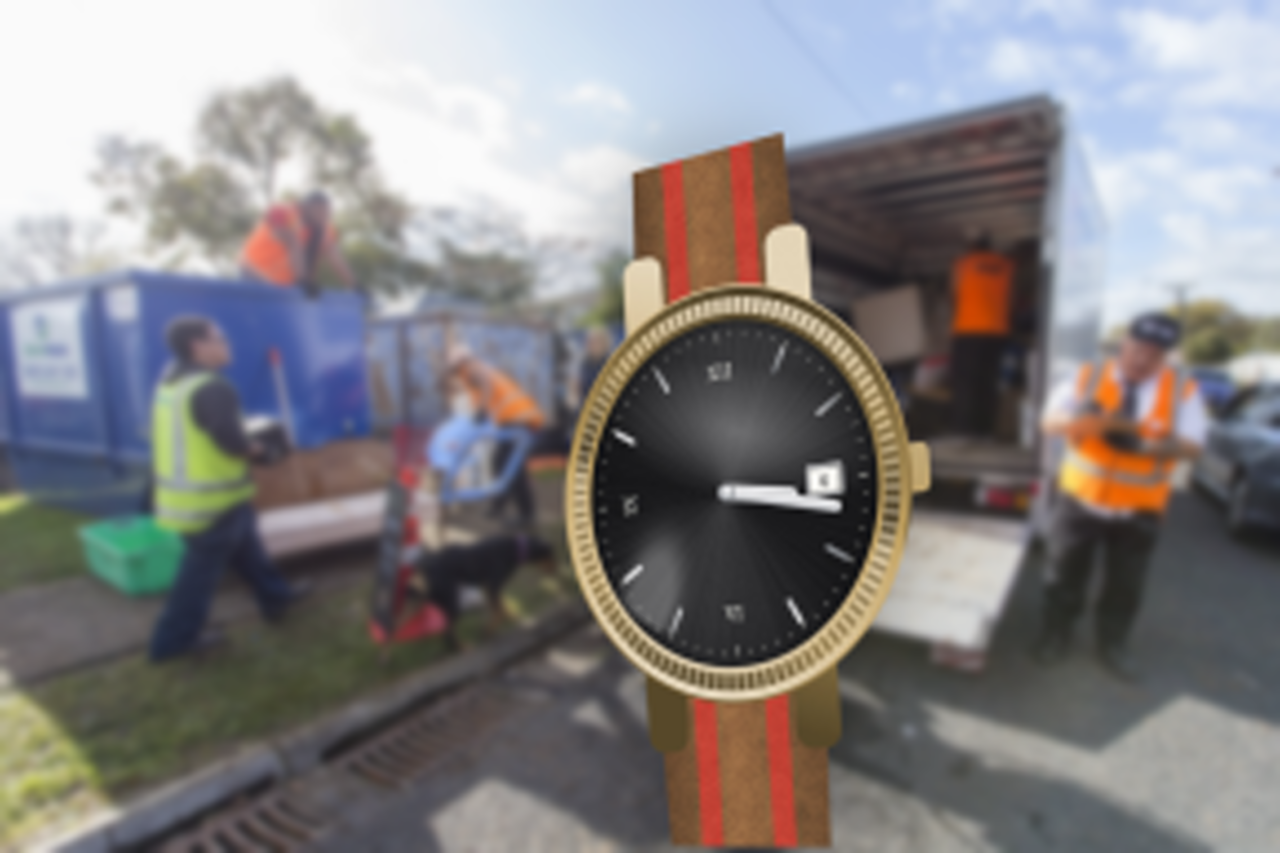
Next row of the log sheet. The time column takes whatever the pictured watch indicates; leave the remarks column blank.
3:17
